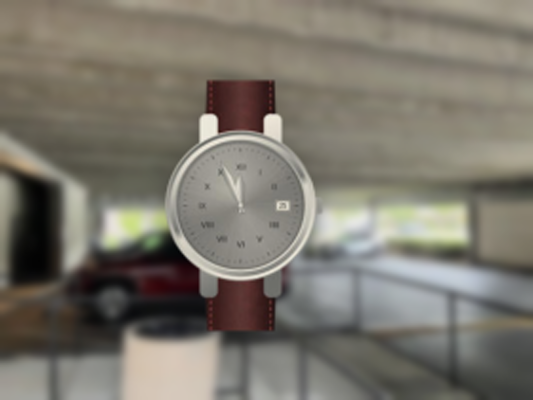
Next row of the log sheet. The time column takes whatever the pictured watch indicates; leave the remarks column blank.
11:56
